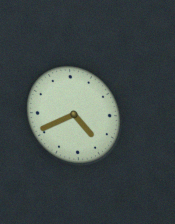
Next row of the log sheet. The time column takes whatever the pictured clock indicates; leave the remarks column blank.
4:41
